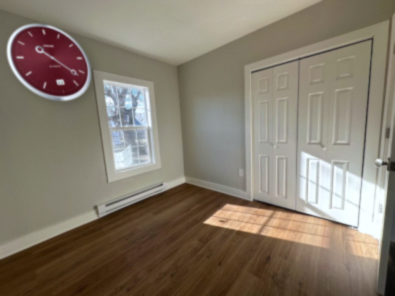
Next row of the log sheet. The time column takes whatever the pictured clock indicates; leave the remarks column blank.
10:22
